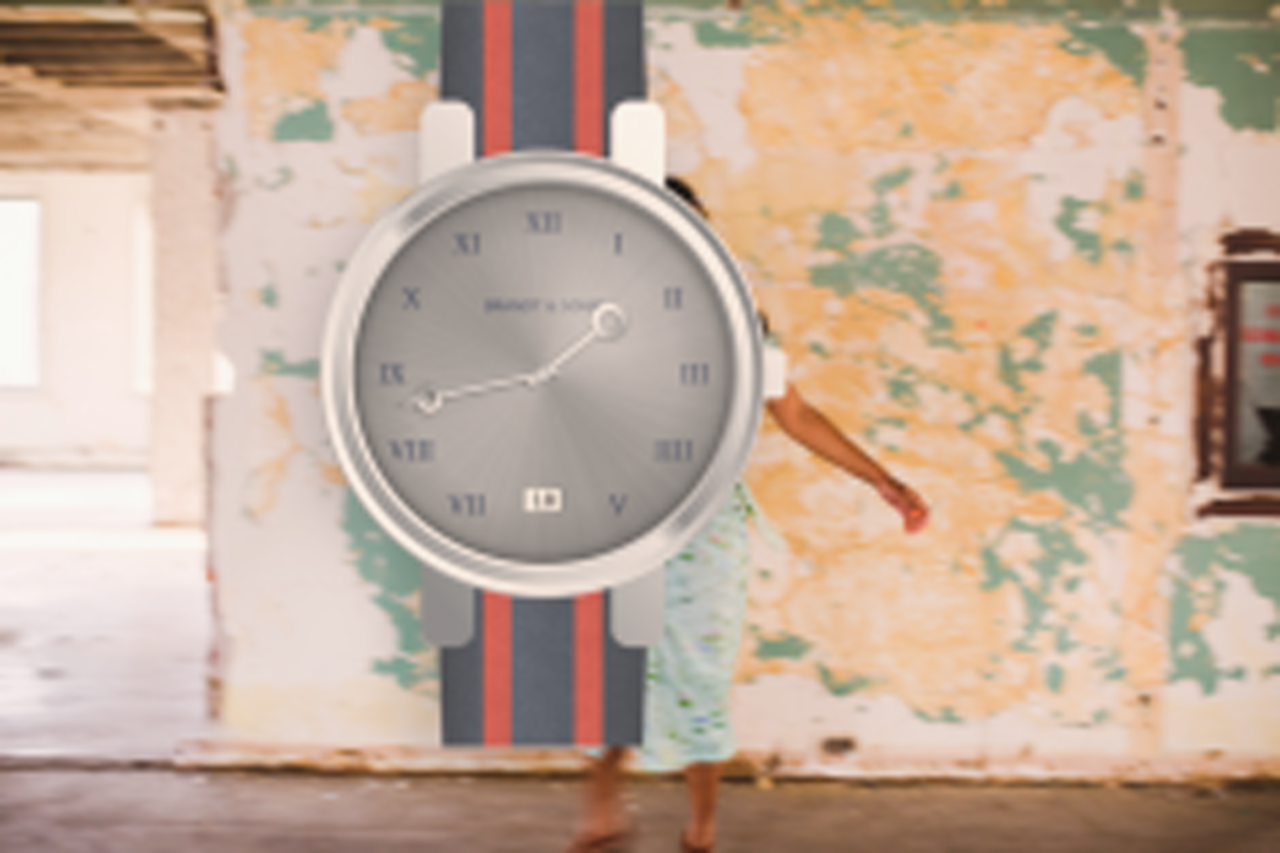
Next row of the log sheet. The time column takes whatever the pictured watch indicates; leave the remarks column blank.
1:43
